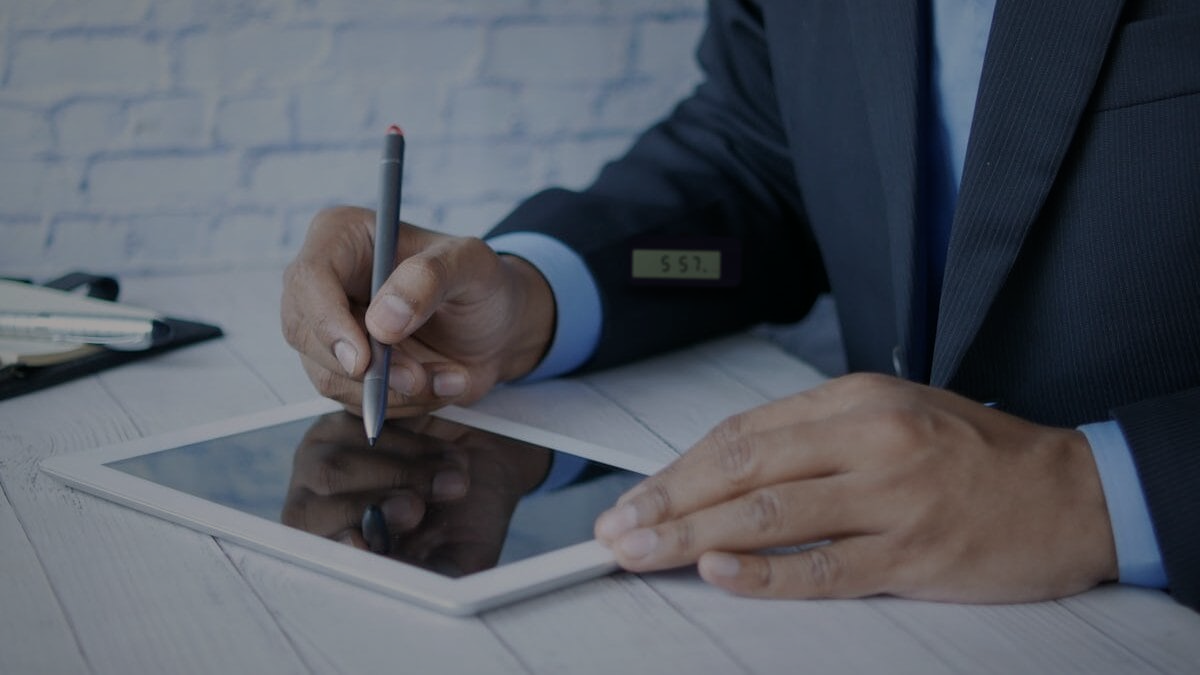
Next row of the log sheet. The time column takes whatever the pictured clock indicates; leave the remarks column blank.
5:57
